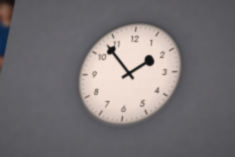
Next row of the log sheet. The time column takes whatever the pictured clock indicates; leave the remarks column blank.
1:53
